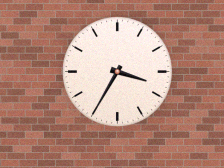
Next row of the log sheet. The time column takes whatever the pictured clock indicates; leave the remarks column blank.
3:35
